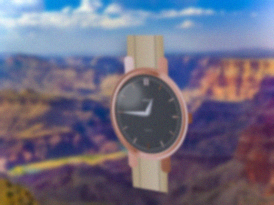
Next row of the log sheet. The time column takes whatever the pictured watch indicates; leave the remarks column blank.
12:45
